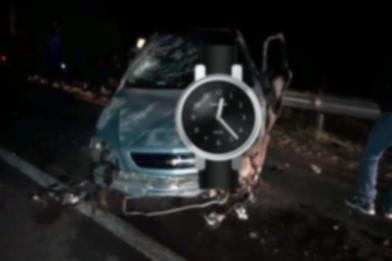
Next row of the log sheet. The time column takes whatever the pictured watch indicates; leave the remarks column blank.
12:23
